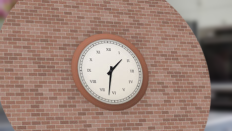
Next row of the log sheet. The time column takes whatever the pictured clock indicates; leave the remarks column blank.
1:32
